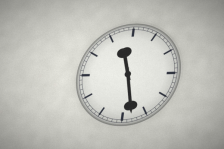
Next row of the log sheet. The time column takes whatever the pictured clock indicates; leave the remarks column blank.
11:28
